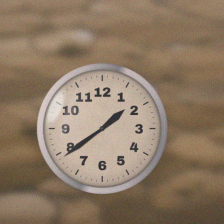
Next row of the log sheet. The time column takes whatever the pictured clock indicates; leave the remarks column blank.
1:39
